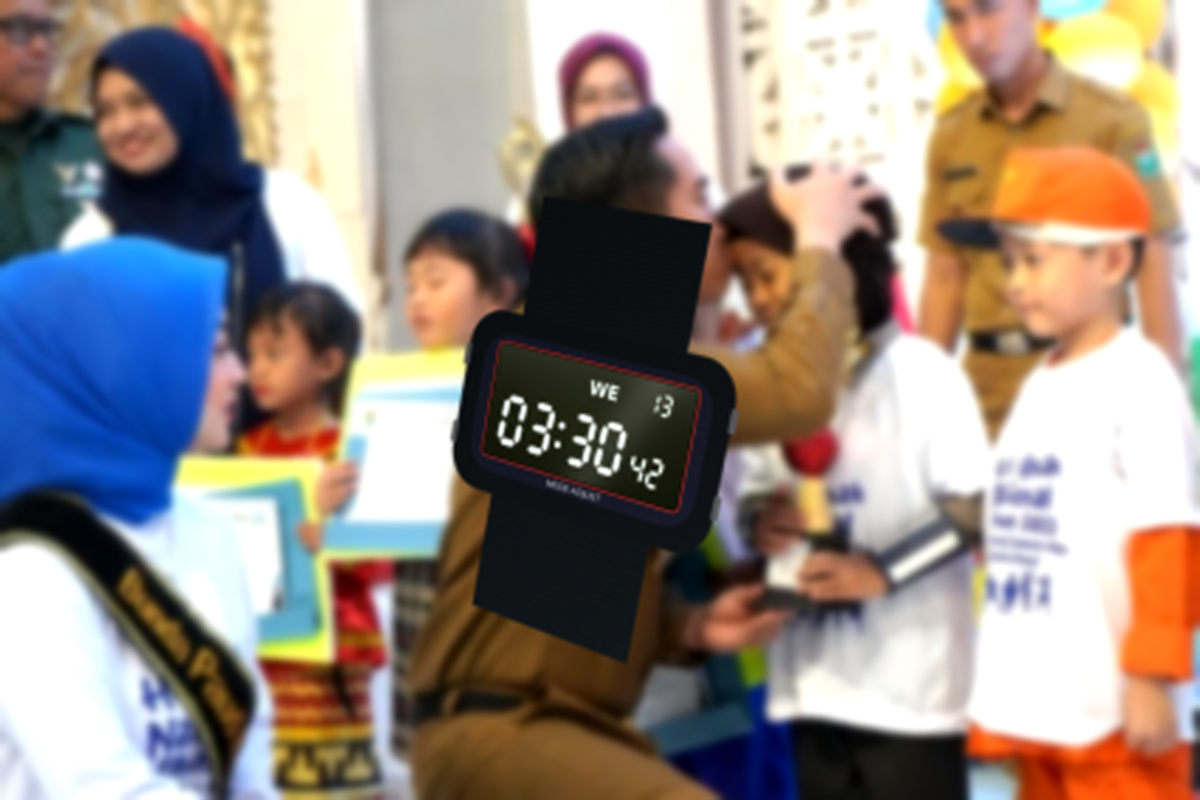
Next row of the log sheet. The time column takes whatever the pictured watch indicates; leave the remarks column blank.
3:30:42
